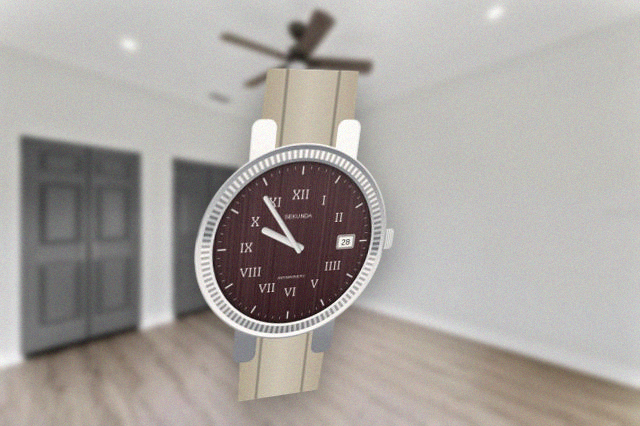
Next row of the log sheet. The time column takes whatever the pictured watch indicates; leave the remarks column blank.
9:54
